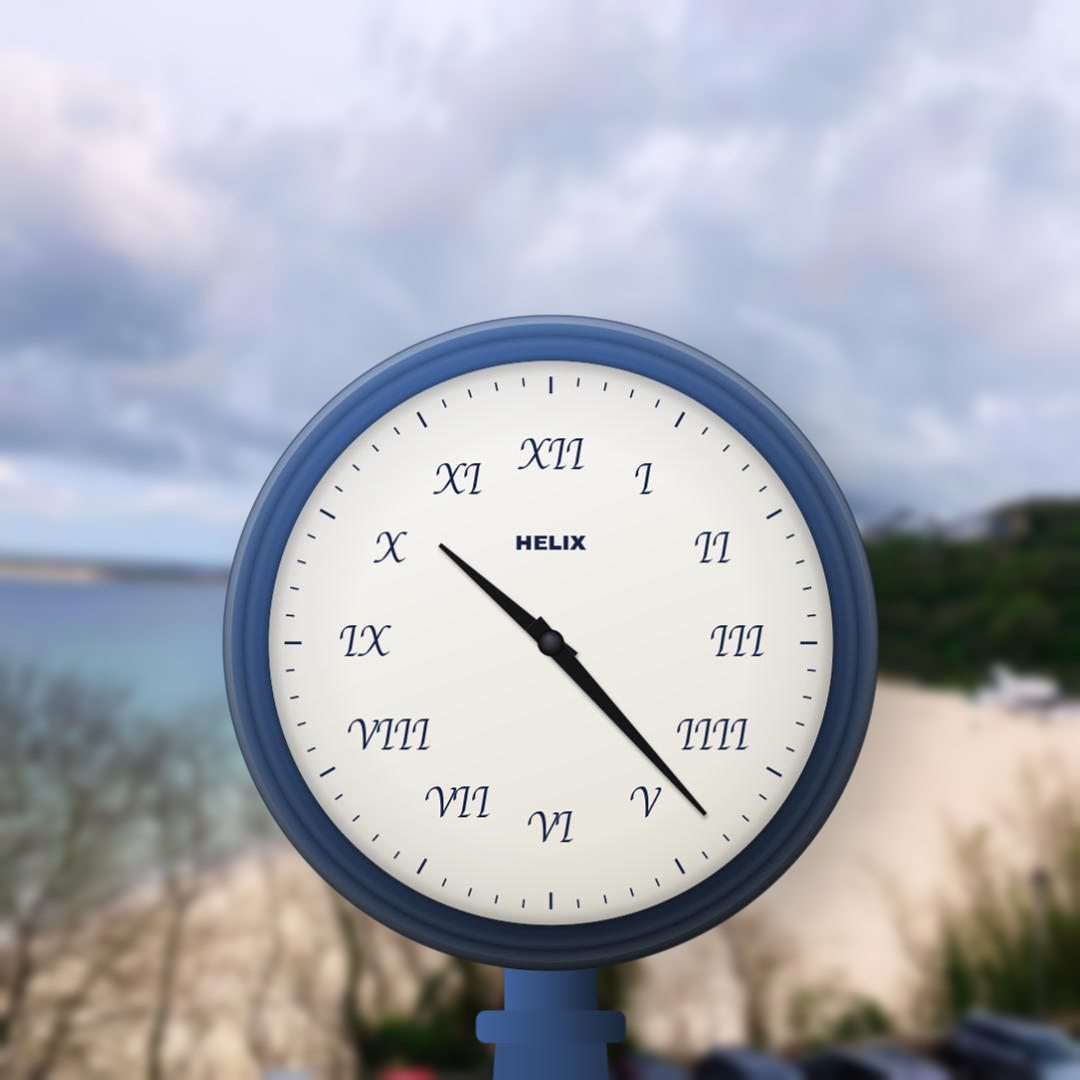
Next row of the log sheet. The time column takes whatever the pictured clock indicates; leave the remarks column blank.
10:23
